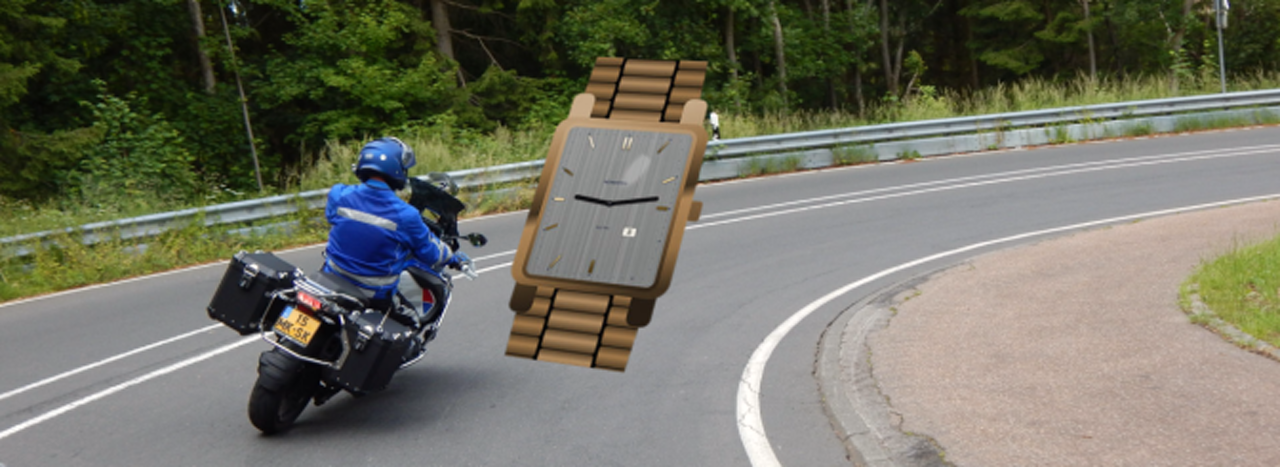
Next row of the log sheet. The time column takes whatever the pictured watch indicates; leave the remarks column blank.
9:13
